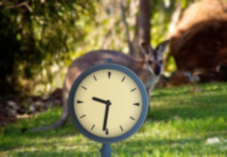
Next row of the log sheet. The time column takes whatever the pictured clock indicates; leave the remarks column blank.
9:31
